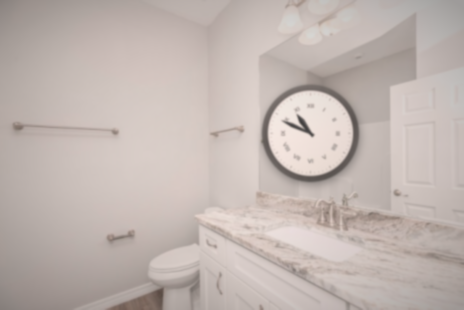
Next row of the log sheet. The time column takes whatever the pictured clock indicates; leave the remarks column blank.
10:49
